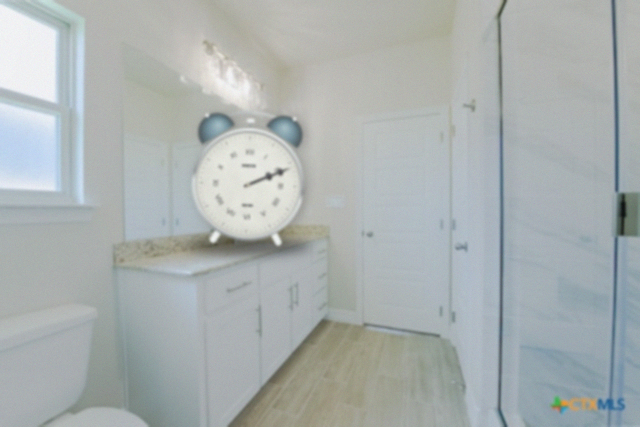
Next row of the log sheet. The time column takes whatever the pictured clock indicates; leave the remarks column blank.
2:11
